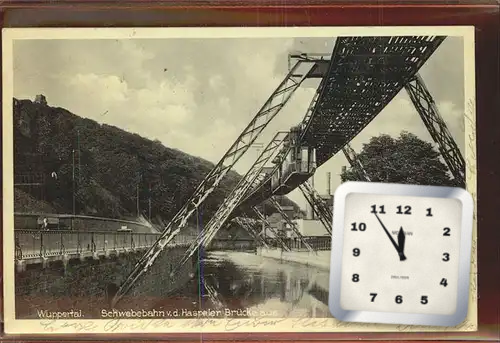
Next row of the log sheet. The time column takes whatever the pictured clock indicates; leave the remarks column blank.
11:54
